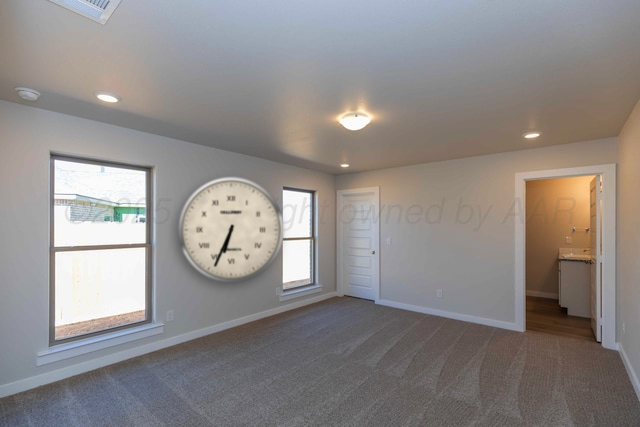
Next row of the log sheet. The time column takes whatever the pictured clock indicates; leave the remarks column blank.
6:34
